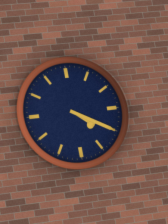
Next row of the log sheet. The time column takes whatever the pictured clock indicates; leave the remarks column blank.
4:20
